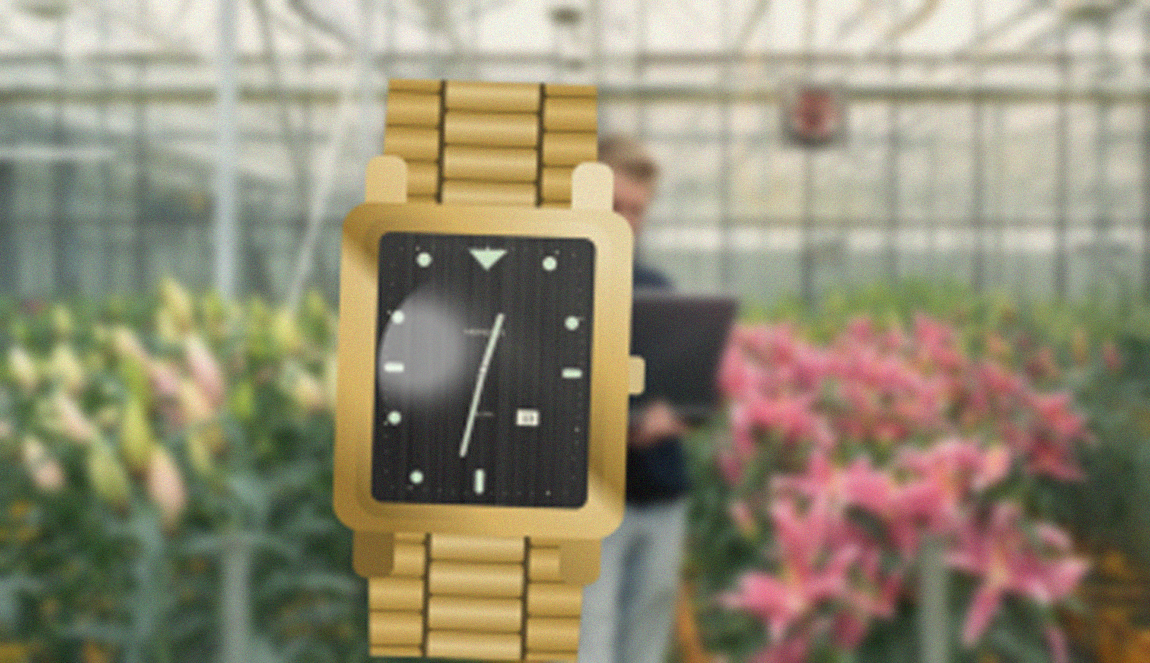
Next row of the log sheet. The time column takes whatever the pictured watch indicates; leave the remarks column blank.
12:32
